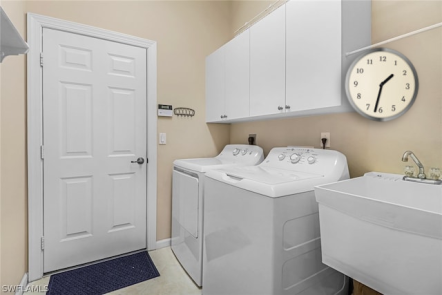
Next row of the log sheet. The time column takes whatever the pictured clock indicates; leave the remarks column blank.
1:32
